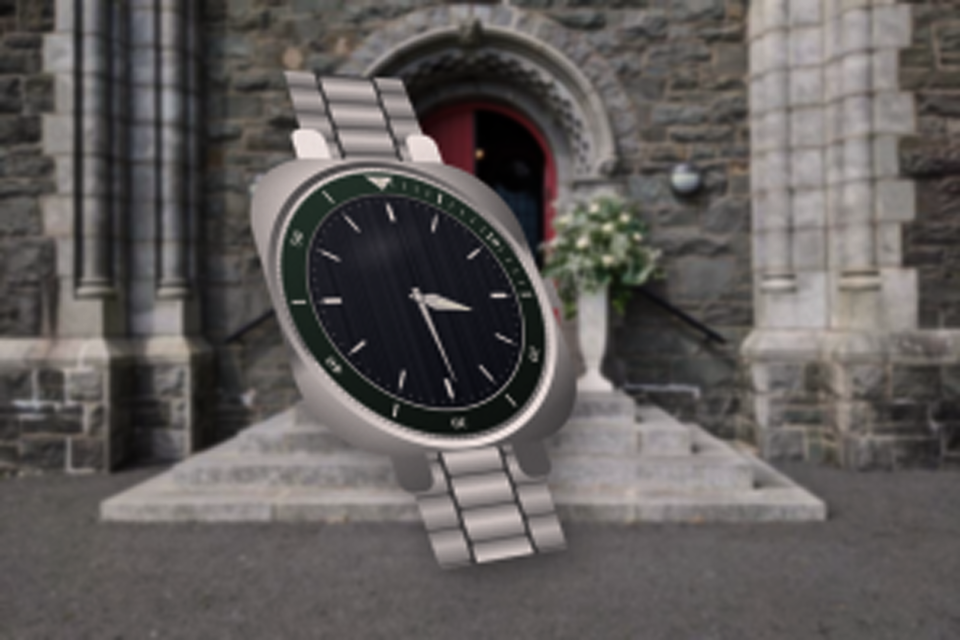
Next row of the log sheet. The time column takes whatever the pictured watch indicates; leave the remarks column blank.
3:29
